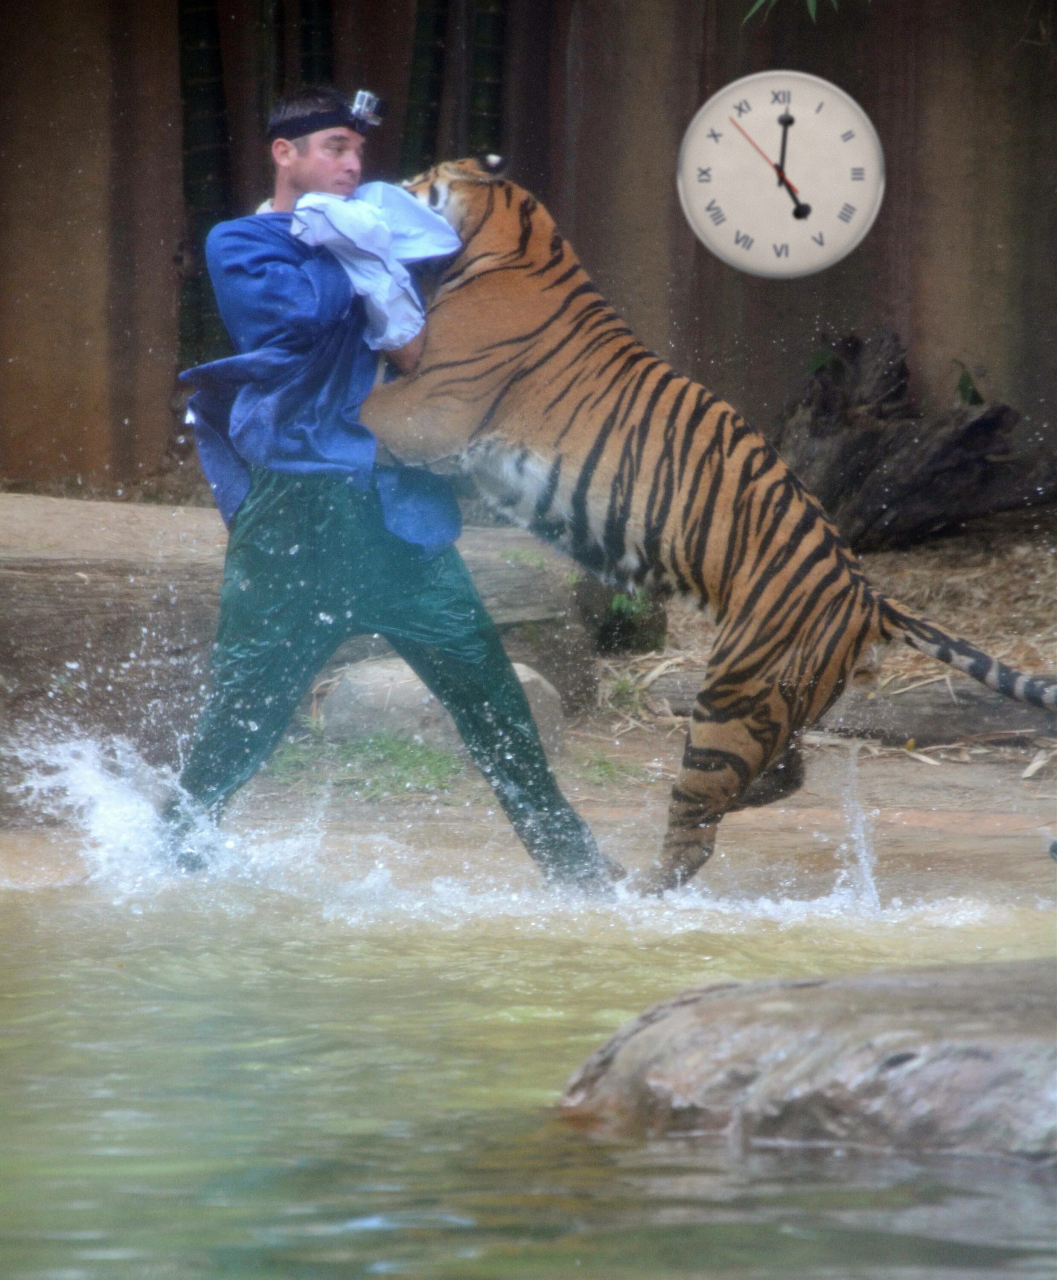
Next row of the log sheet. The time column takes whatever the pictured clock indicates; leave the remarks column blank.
5:00:53
